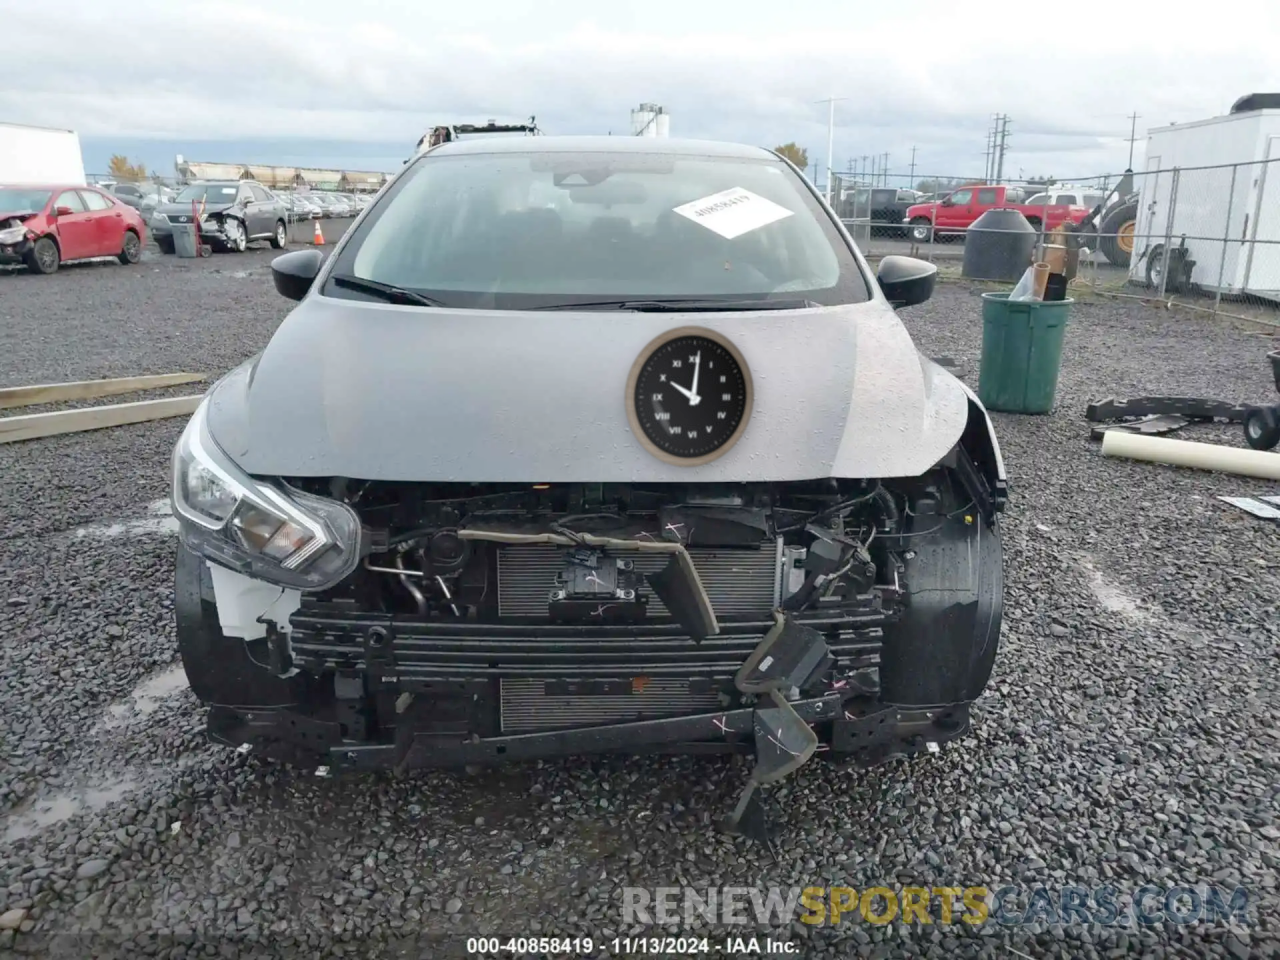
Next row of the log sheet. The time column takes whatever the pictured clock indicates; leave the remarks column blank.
10:01
